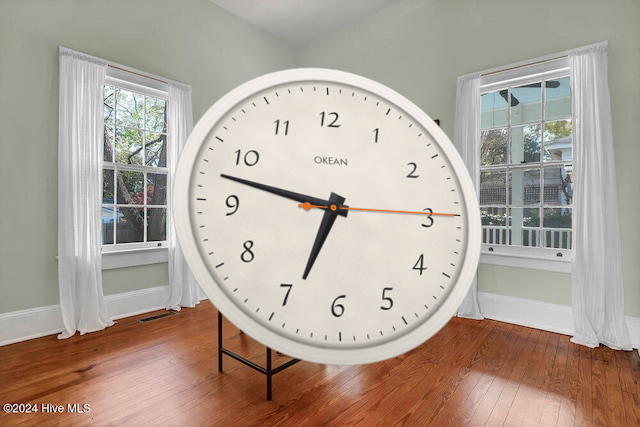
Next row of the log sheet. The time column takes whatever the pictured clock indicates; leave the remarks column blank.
6:47:15
